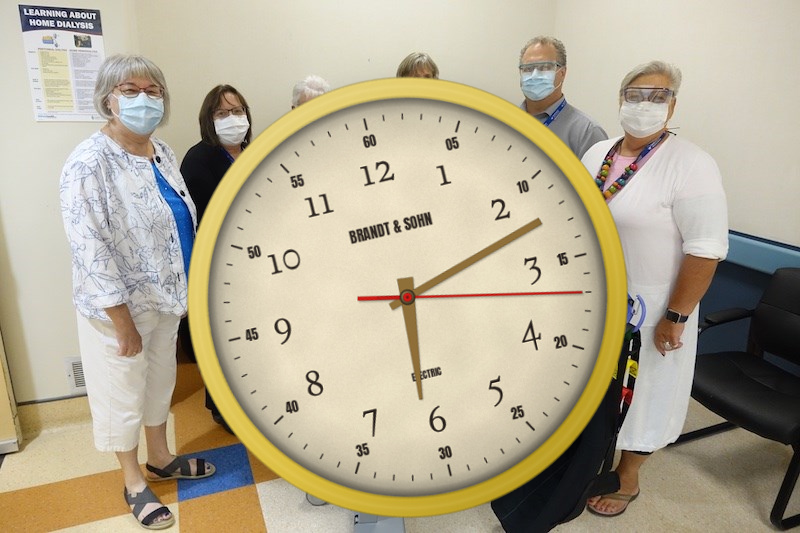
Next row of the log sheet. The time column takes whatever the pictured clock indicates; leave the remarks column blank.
6:12:17
